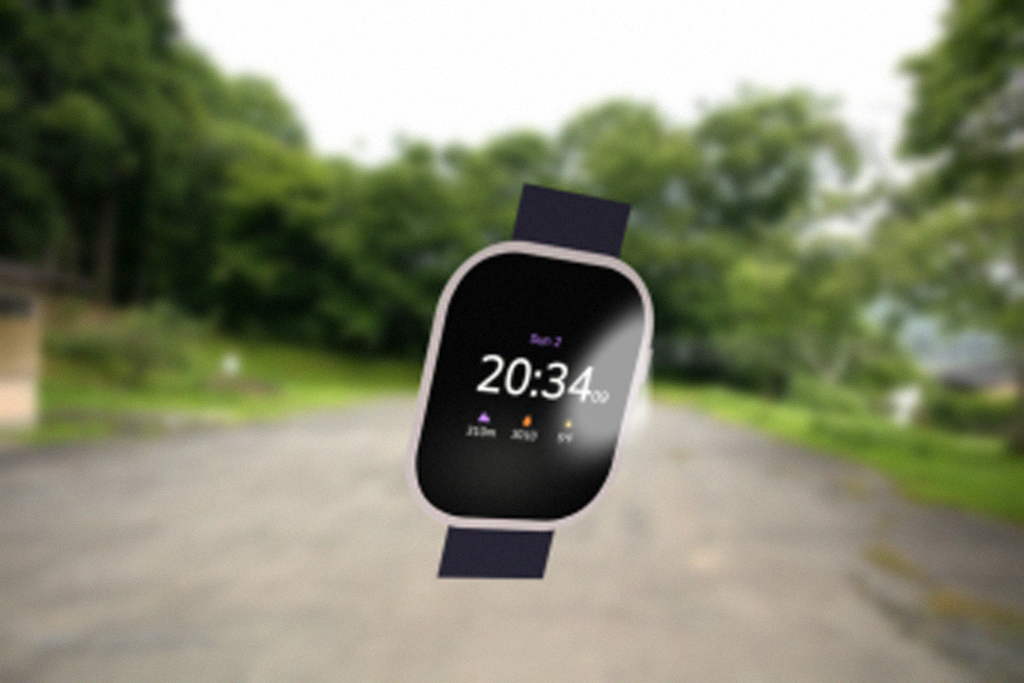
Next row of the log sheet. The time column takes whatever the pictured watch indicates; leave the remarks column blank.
20:34
